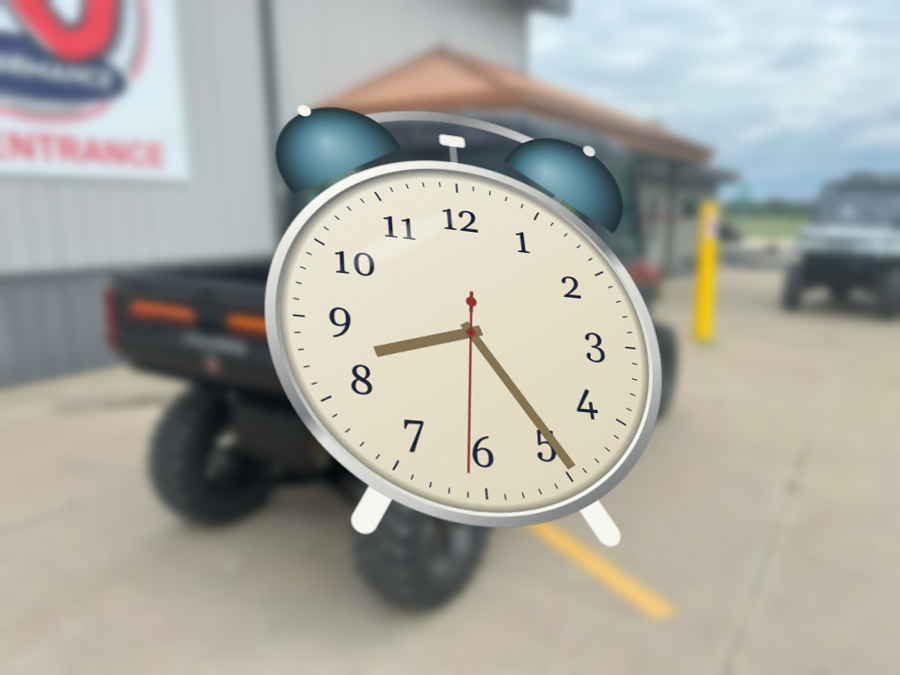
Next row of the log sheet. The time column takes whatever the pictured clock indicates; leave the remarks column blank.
8:24:31
